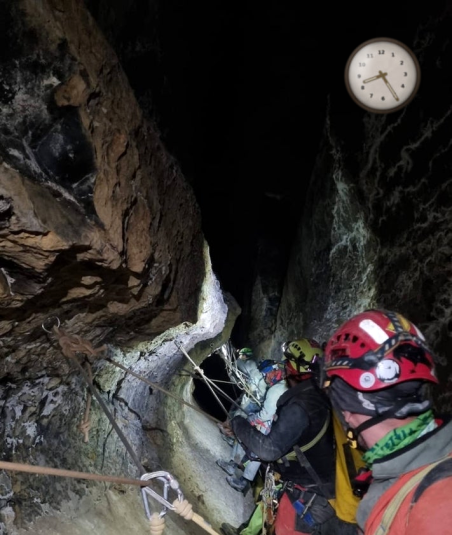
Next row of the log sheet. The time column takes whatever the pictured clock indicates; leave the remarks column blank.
8:25
